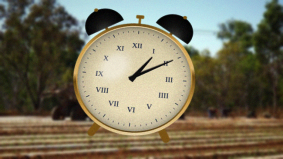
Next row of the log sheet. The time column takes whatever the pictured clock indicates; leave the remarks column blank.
1:10
